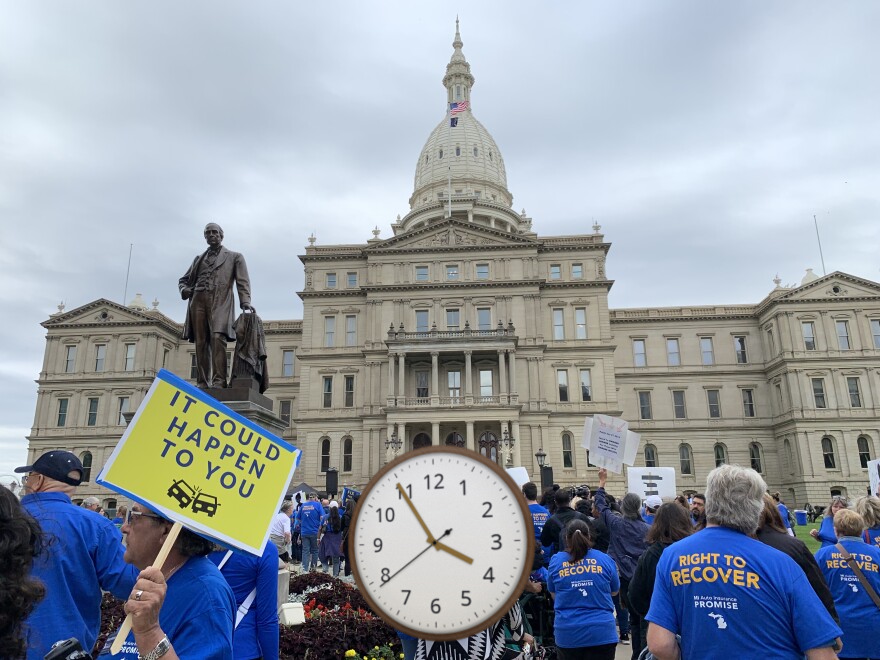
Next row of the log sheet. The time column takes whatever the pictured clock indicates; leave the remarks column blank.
3:54:39
